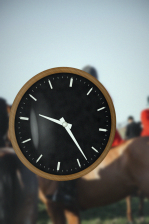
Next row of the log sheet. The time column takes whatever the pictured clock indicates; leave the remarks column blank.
9:23
